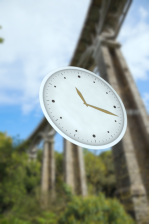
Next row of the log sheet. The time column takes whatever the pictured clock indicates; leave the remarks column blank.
11:18
